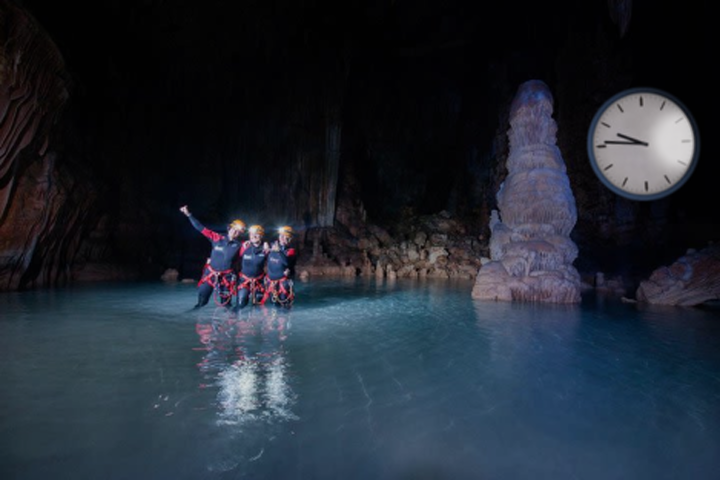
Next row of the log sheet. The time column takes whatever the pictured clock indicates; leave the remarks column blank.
9:46
